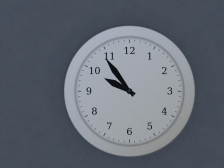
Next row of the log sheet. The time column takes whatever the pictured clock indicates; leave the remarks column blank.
9:54
